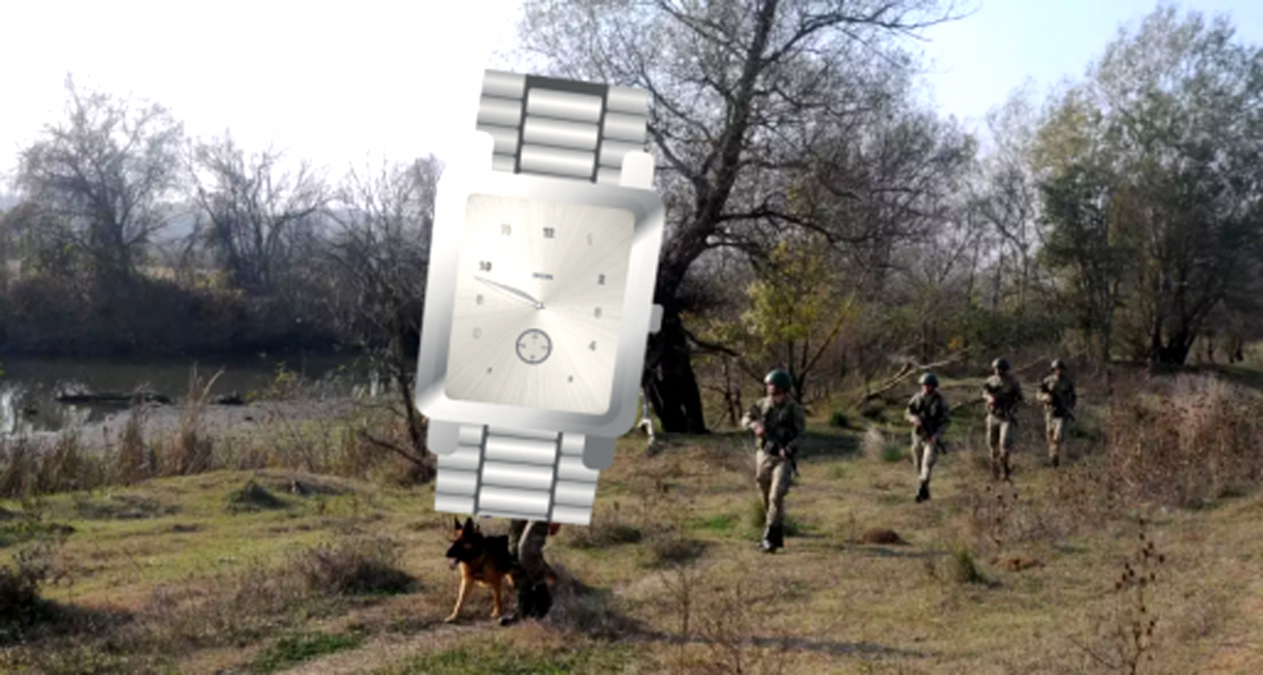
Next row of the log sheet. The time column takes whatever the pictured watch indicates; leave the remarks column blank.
9:48
